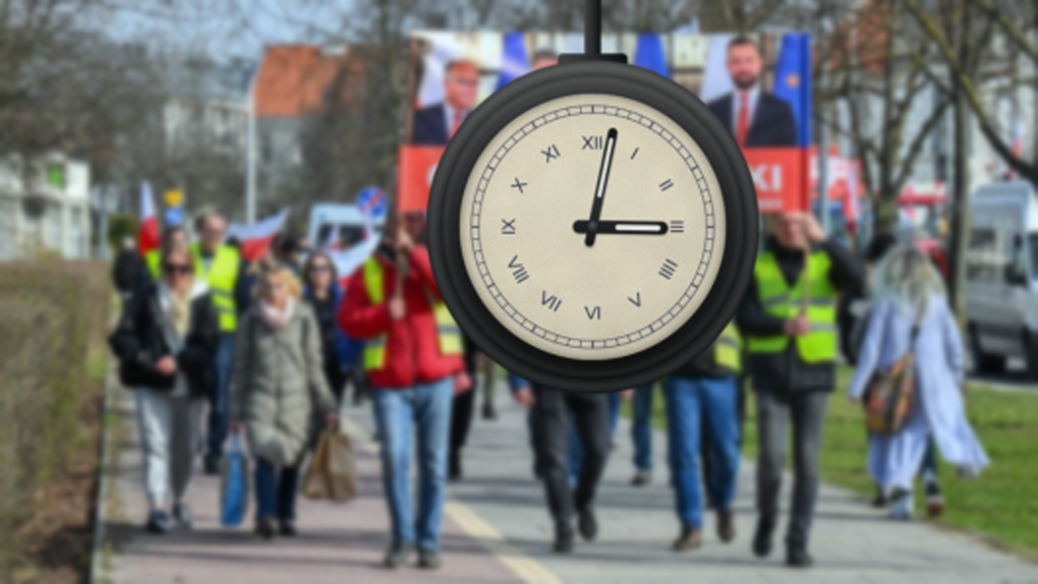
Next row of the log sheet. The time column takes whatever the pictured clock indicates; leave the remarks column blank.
3:02
